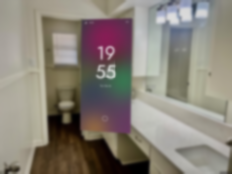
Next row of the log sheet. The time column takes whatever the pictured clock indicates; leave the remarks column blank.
19:55
